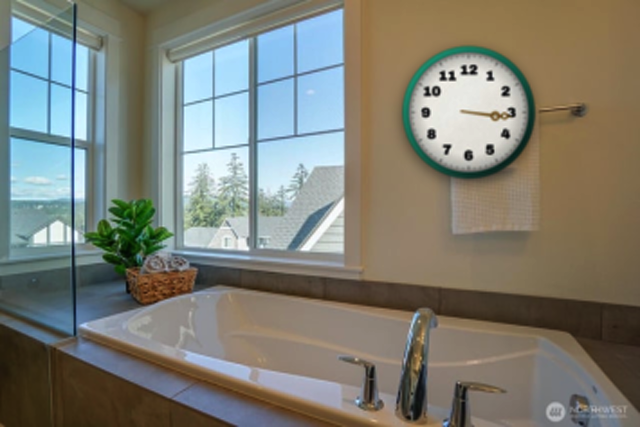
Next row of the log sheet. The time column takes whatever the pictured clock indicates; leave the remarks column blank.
3:16
